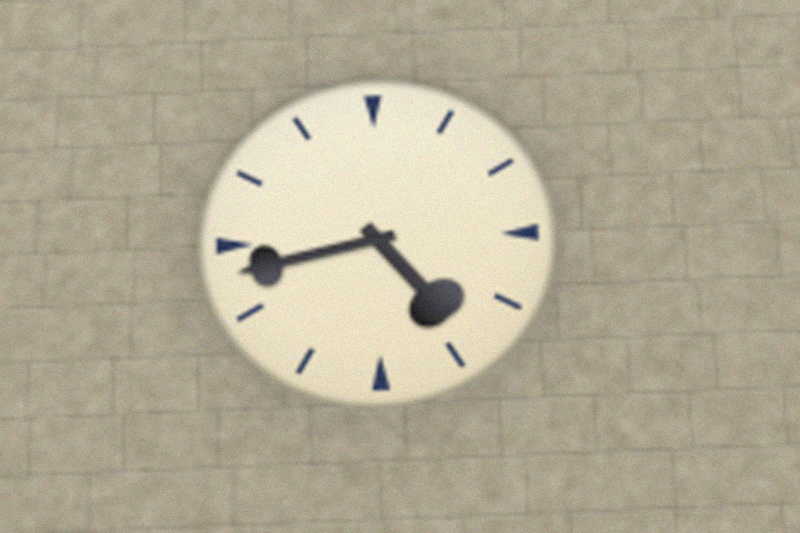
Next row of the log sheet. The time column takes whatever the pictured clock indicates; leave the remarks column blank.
4:43
